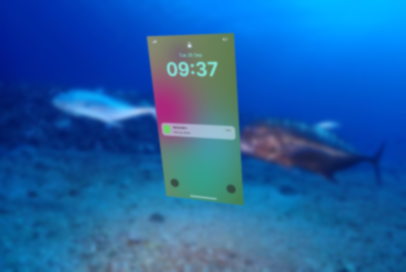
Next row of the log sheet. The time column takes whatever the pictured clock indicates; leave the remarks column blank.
9:37
